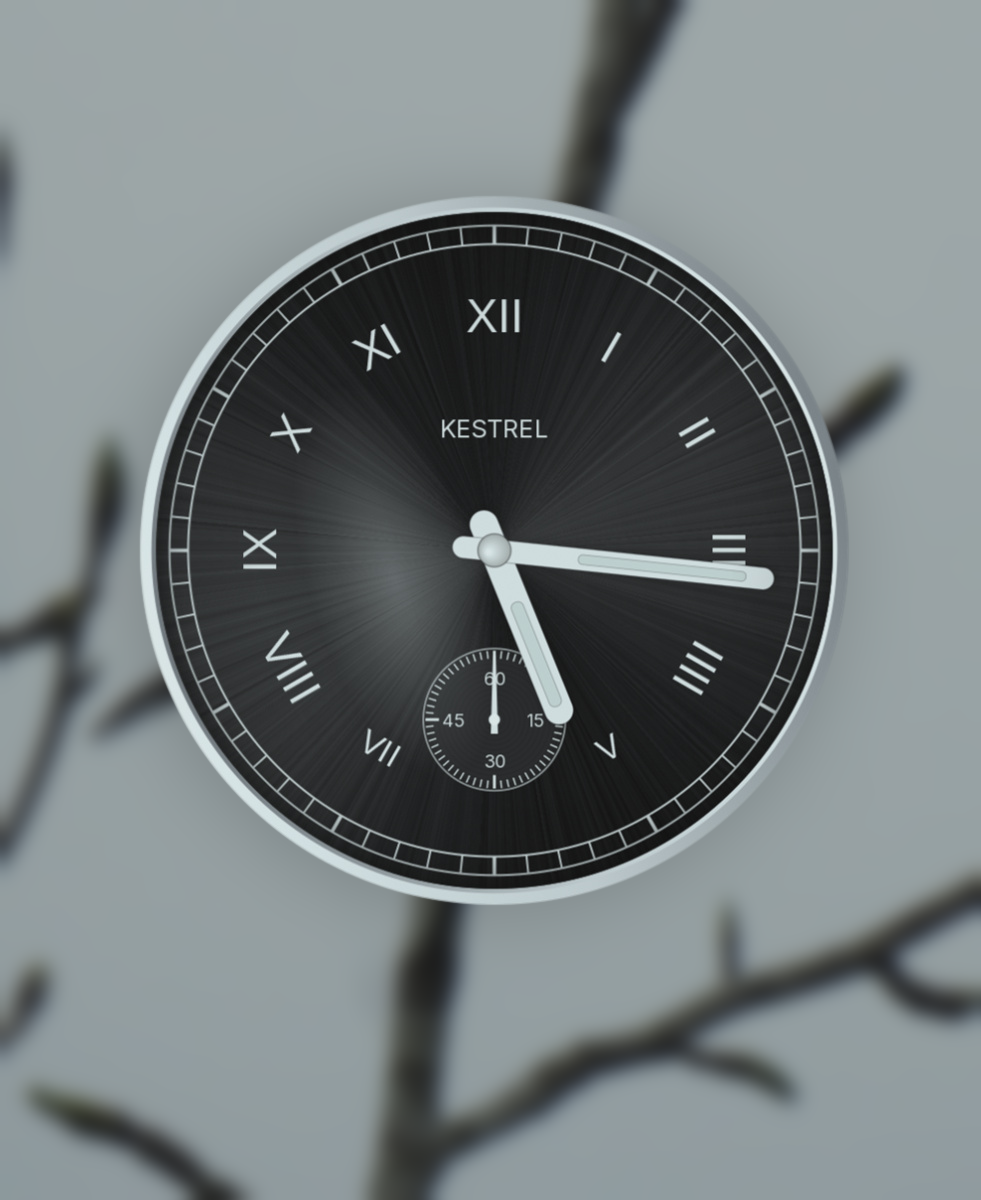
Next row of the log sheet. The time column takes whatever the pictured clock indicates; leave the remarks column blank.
5:16:00
